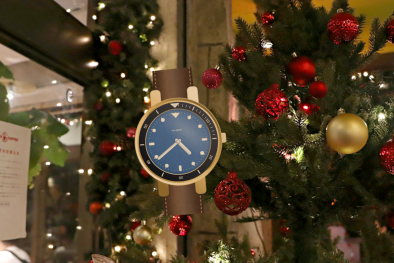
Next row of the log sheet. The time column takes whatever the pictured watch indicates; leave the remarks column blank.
4:39
